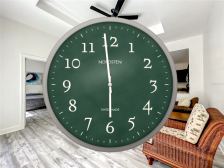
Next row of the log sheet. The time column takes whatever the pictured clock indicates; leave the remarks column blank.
5:59
